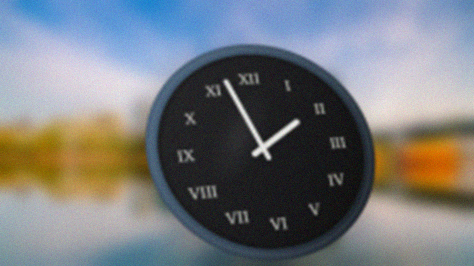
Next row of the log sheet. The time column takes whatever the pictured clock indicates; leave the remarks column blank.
1:57
